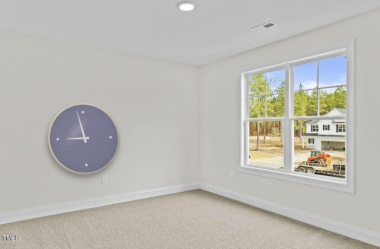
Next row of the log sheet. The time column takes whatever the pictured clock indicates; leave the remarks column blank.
8:58
